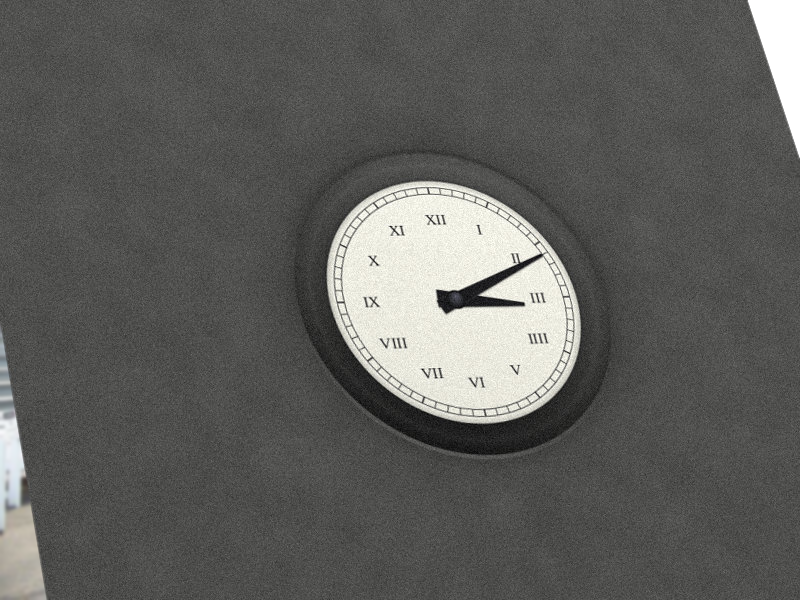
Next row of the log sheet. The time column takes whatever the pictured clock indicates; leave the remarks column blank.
3:11
